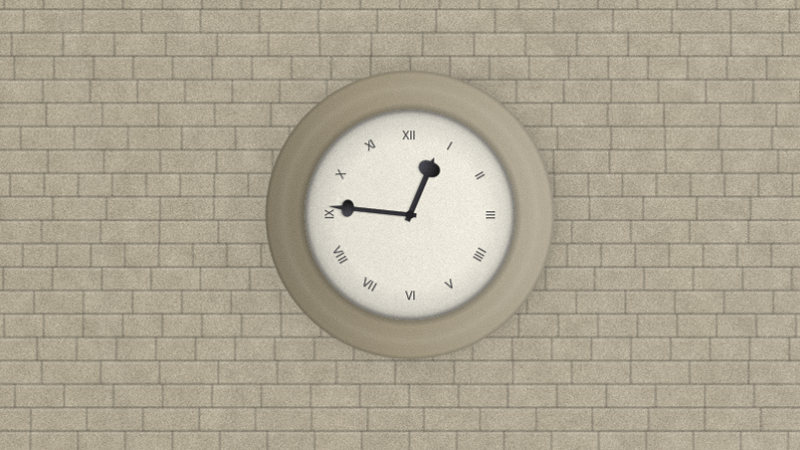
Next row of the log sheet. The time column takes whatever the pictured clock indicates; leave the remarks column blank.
12:46
